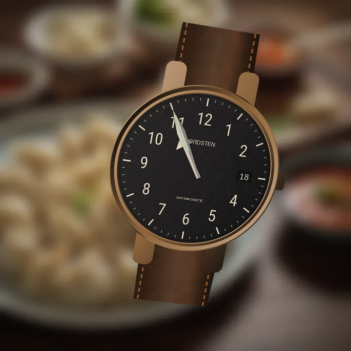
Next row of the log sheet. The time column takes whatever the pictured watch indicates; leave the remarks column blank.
10:55
